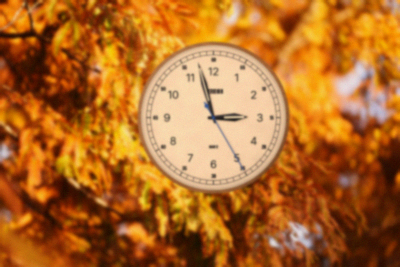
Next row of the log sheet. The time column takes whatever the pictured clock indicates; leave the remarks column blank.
2:57:25
